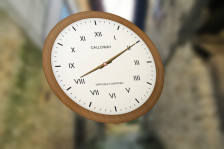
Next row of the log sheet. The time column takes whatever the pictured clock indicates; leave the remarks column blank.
8:10
